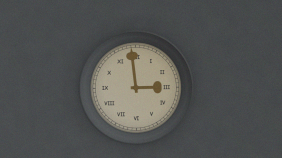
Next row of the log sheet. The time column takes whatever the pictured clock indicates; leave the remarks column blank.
2:59
